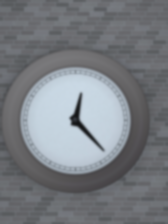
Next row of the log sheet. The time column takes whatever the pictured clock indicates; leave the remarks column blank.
12:23
